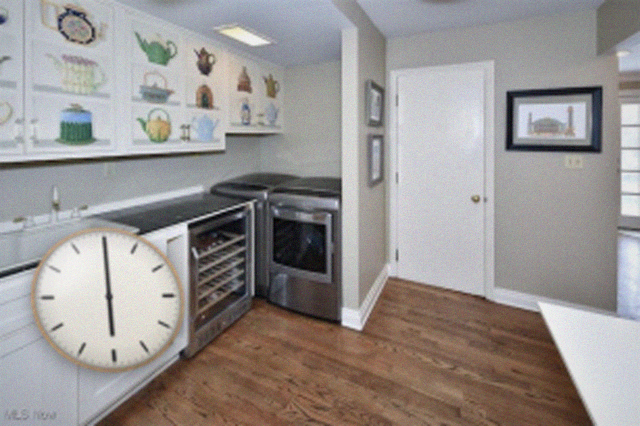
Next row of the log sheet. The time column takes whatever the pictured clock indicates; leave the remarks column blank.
6:00
